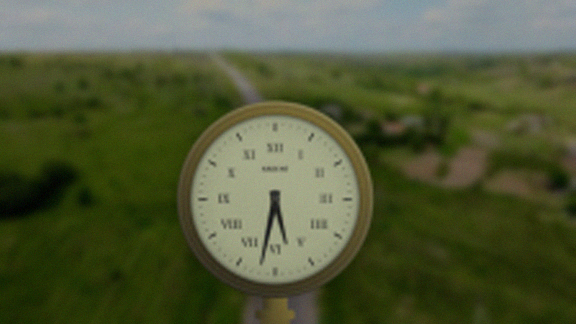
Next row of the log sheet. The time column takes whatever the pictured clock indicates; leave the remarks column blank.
5:32
